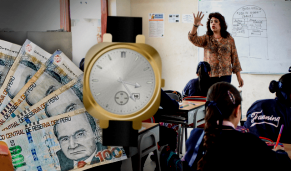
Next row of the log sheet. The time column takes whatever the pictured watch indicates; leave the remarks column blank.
3:24
